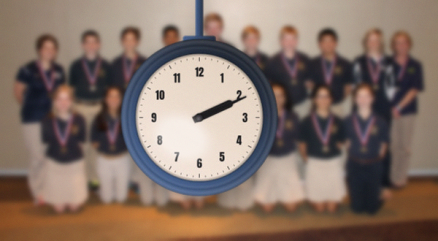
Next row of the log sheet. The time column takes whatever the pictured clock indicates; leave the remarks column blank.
2:11
